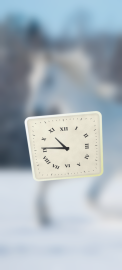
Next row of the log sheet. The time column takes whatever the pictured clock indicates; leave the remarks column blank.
10:46
